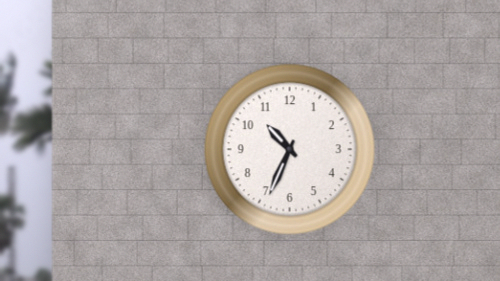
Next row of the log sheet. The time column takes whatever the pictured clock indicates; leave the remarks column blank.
10:34
